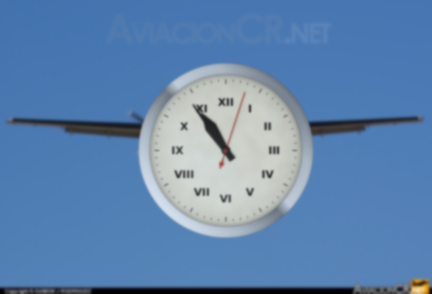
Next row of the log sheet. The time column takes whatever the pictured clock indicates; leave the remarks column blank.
10:54:03
